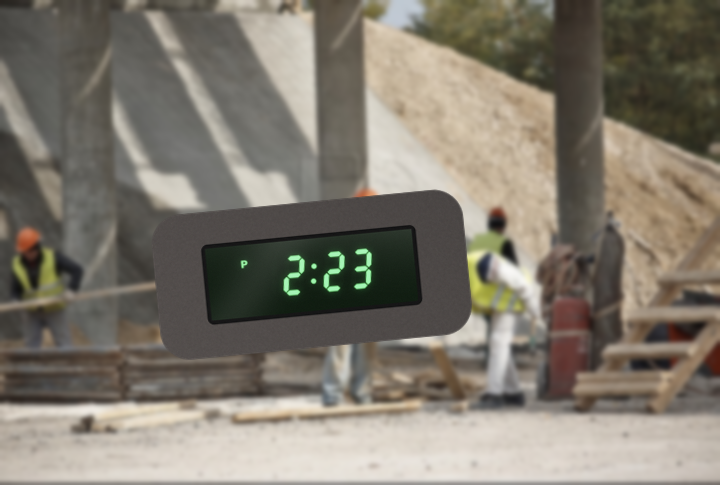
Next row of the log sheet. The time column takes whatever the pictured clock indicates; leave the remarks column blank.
2:23
